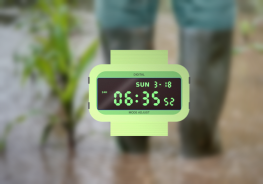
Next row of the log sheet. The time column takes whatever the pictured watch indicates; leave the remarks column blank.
6:35:52
